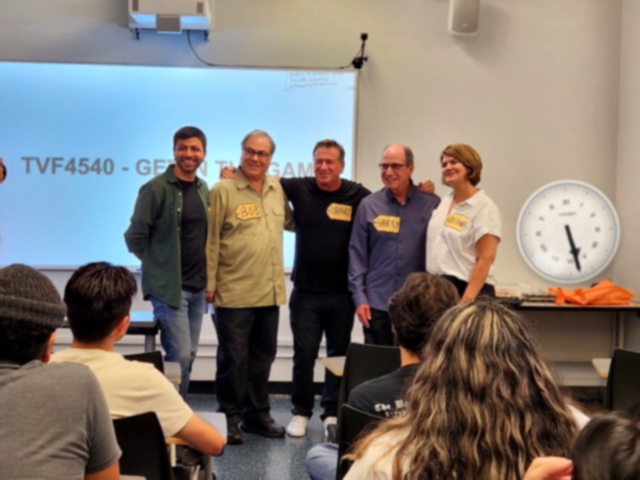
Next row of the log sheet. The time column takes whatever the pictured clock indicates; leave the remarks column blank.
5:28
